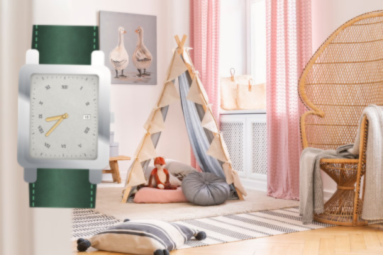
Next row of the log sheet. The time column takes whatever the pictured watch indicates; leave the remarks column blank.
8:37
